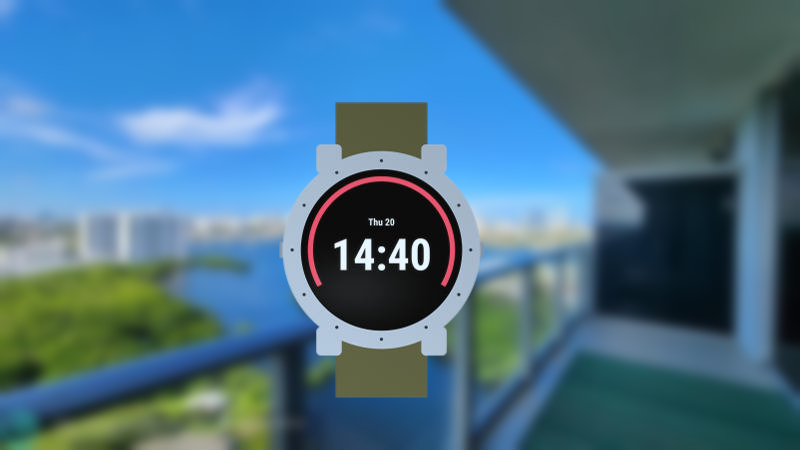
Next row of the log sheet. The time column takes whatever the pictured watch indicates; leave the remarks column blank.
14:40
